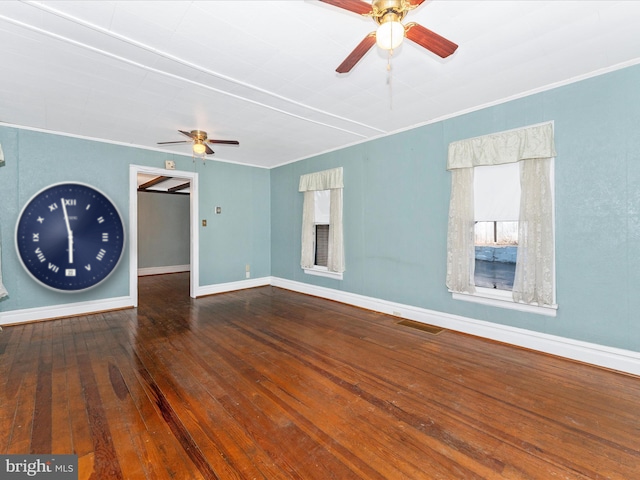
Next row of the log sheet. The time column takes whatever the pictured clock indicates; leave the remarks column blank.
5:58
